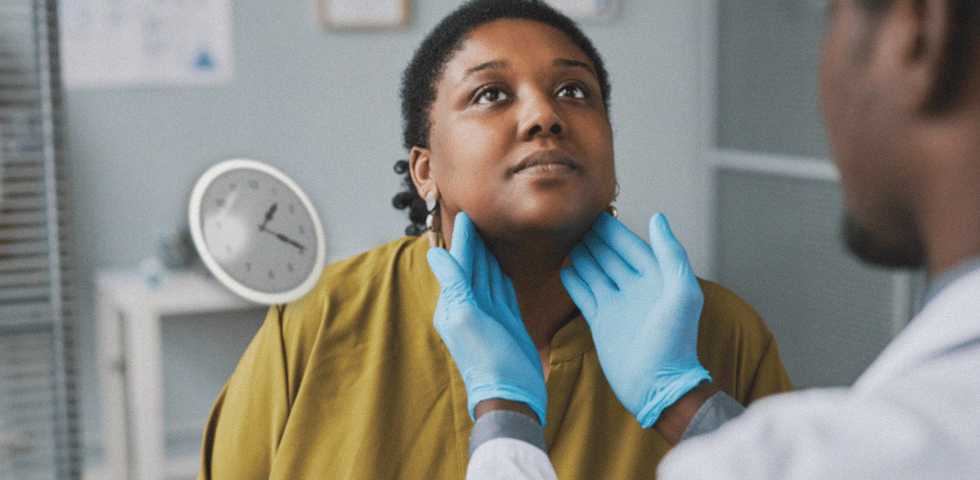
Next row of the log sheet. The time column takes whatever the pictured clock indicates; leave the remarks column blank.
1:19
